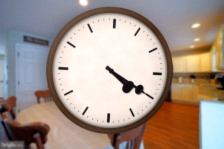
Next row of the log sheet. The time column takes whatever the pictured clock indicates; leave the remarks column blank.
4:20
